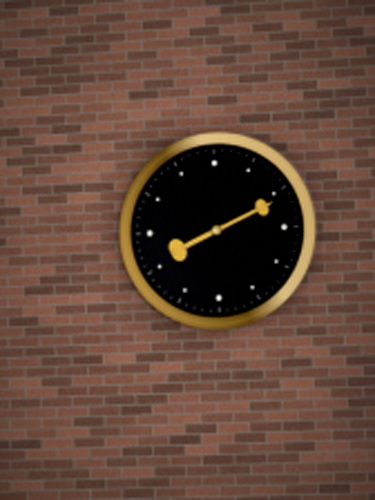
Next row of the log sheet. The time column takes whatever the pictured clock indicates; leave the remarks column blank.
8:11
